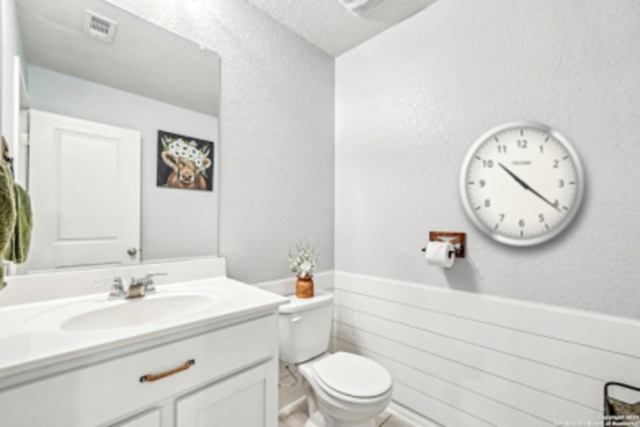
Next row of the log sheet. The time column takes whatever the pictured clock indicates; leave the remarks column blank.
10:21
